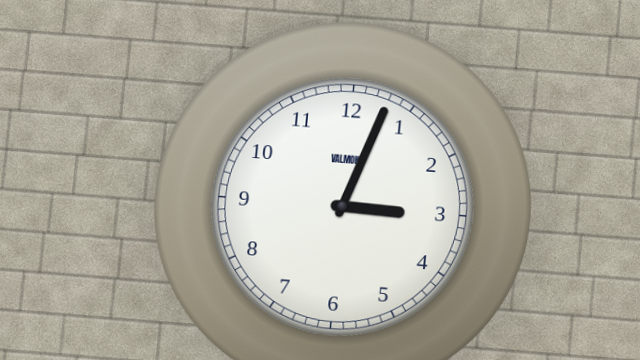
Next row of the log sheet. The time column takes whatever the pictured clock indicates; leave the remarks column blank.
3:03
